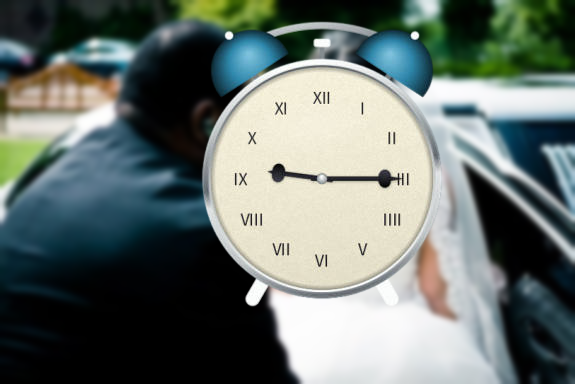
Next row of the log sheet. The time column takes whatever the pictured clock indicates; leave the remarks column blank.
9:15
